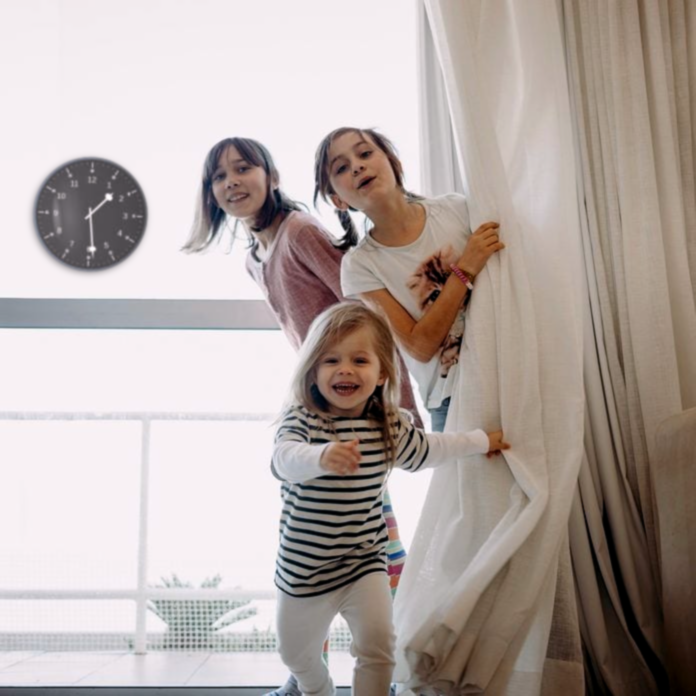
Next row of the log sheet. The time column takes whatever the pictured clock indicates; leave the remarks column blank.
1:29
